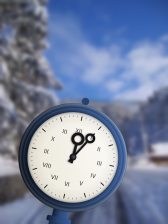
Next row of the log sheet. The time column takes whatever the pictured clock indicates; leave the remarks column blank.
12:05
